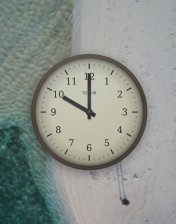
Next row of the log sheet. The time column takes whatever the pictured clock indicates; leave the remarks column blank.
10:00
